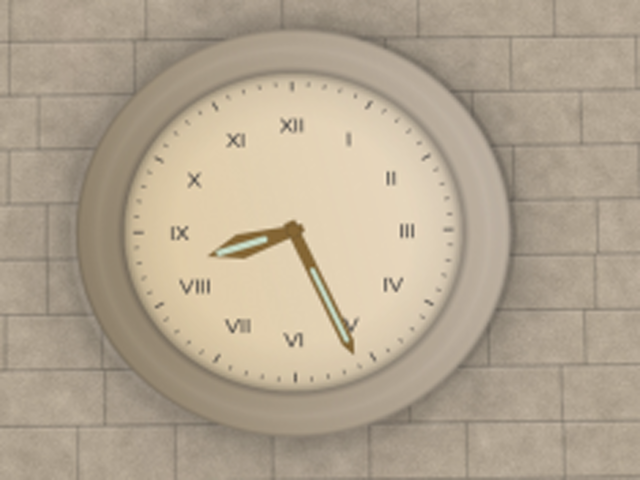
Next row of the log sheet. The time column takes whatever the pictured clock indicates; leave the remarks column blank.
8:26
